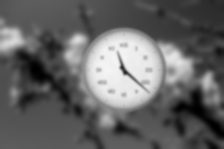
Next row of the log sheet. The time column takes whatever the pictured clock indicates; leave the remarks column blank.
11:22
